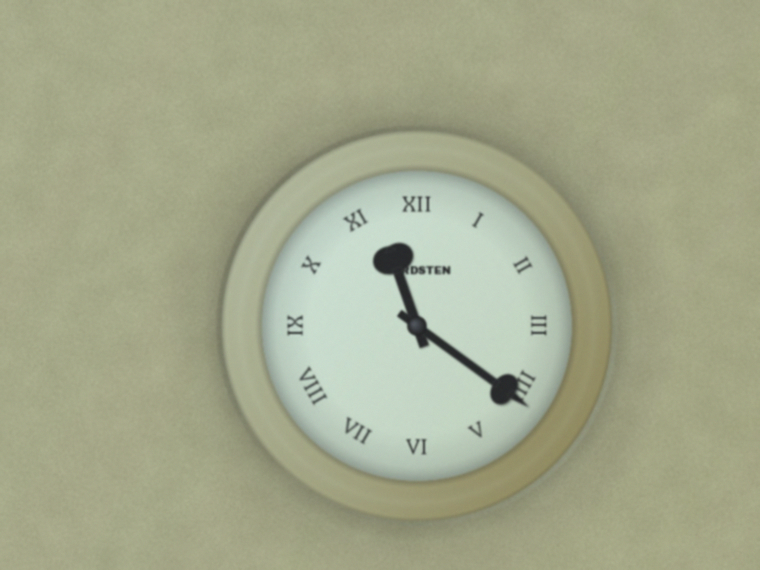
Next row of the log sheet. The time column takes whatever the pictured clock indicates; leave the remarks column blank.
11:21
